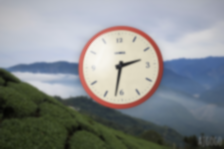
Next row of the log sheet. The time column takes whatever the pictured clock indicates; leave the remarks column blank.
2:32
